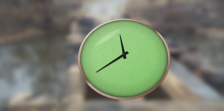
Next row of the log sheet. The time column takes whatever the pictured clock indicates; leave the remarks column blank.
11:39
